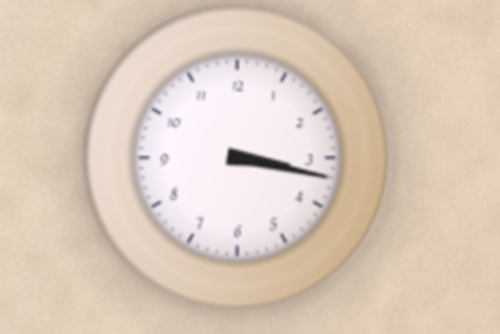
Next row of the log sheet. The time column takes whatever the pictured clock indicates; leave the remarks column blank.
3:17
